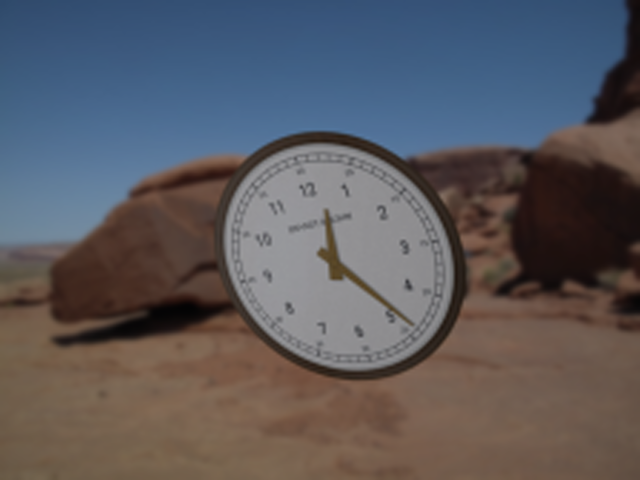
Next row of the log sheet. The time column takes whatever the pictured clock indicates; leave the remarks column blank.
12:24
